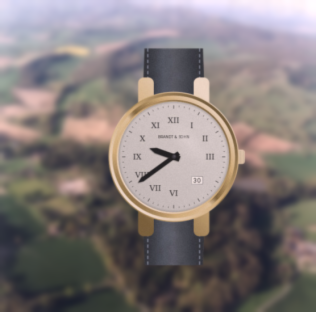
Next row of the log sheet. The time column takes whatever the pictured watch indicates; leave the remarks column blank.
9:39
